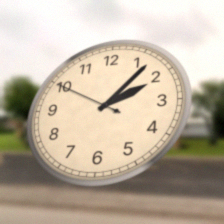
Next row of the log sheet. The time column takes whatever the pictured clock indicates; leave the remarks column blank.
2:06:50
